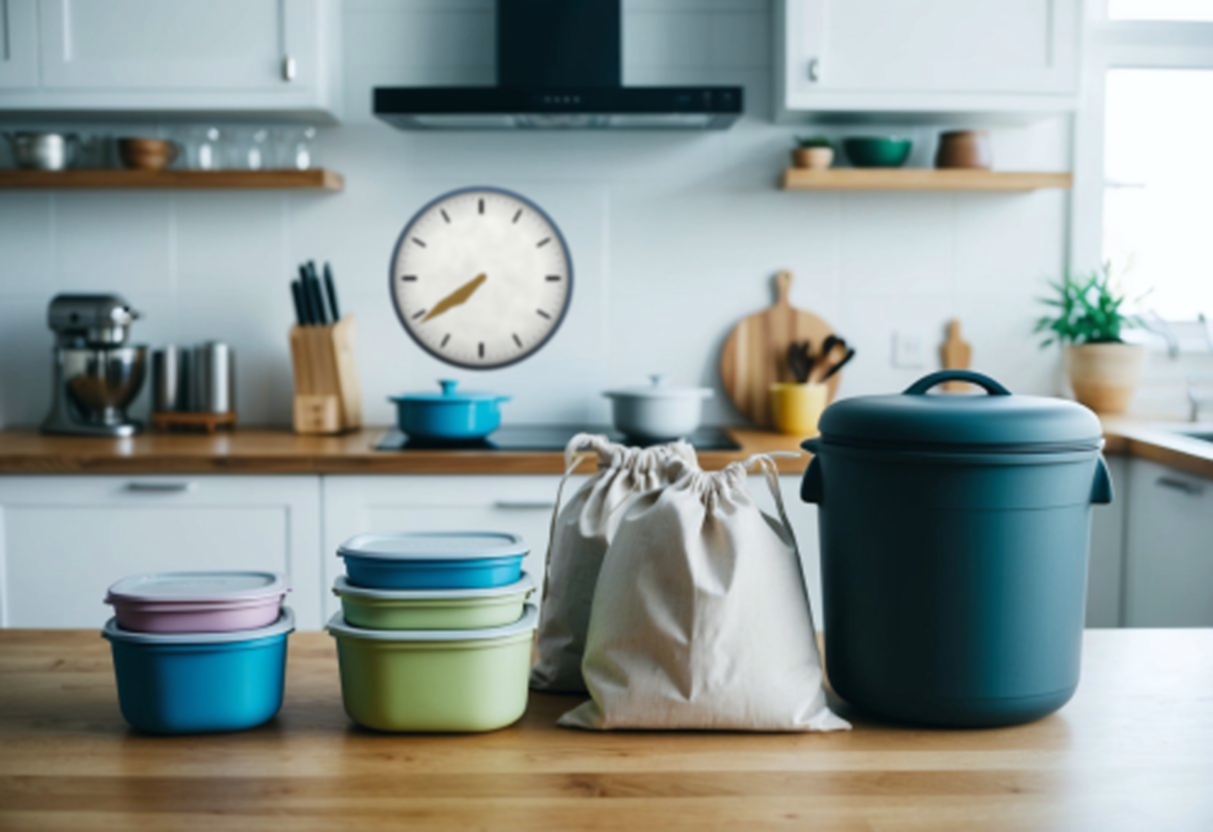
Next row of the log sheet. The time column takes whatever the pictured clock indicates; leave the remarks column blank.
7:39
